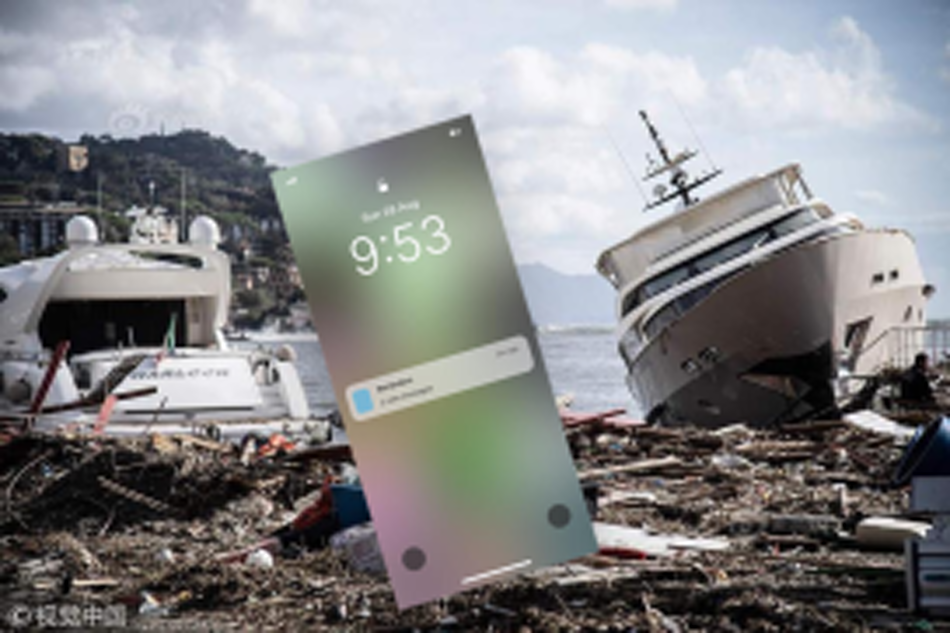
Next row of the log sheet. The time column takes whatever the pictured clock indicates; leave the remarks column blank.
9:53
